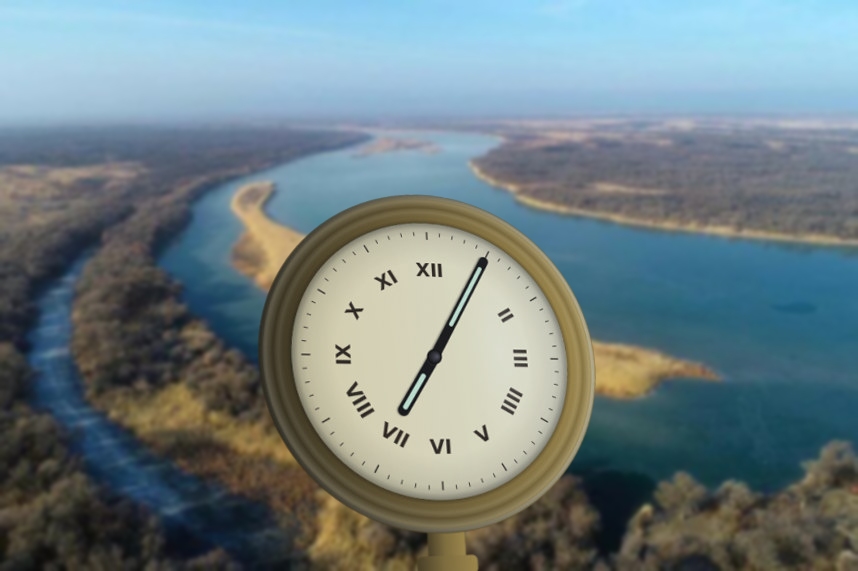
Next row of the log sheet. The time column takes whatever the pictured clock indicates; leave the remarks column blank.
7:05
